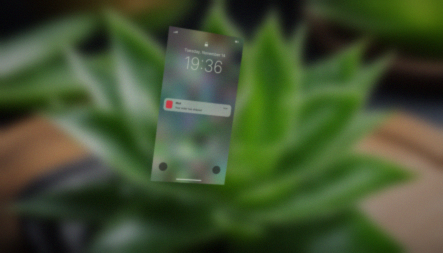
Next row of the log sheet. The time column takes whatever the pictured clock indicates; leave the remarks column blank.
19:36
